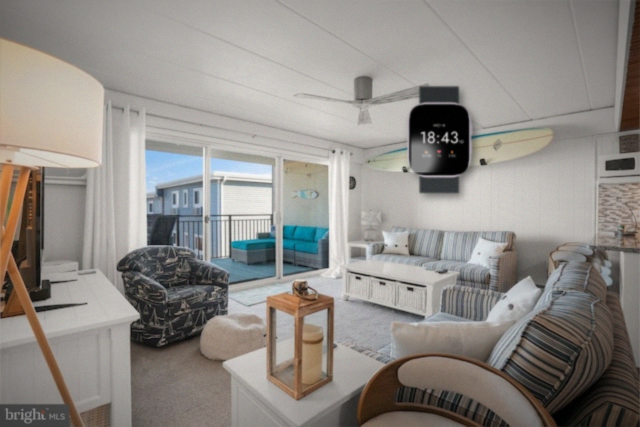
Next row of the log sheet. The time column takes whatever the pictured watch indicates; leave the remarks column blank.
18:43
